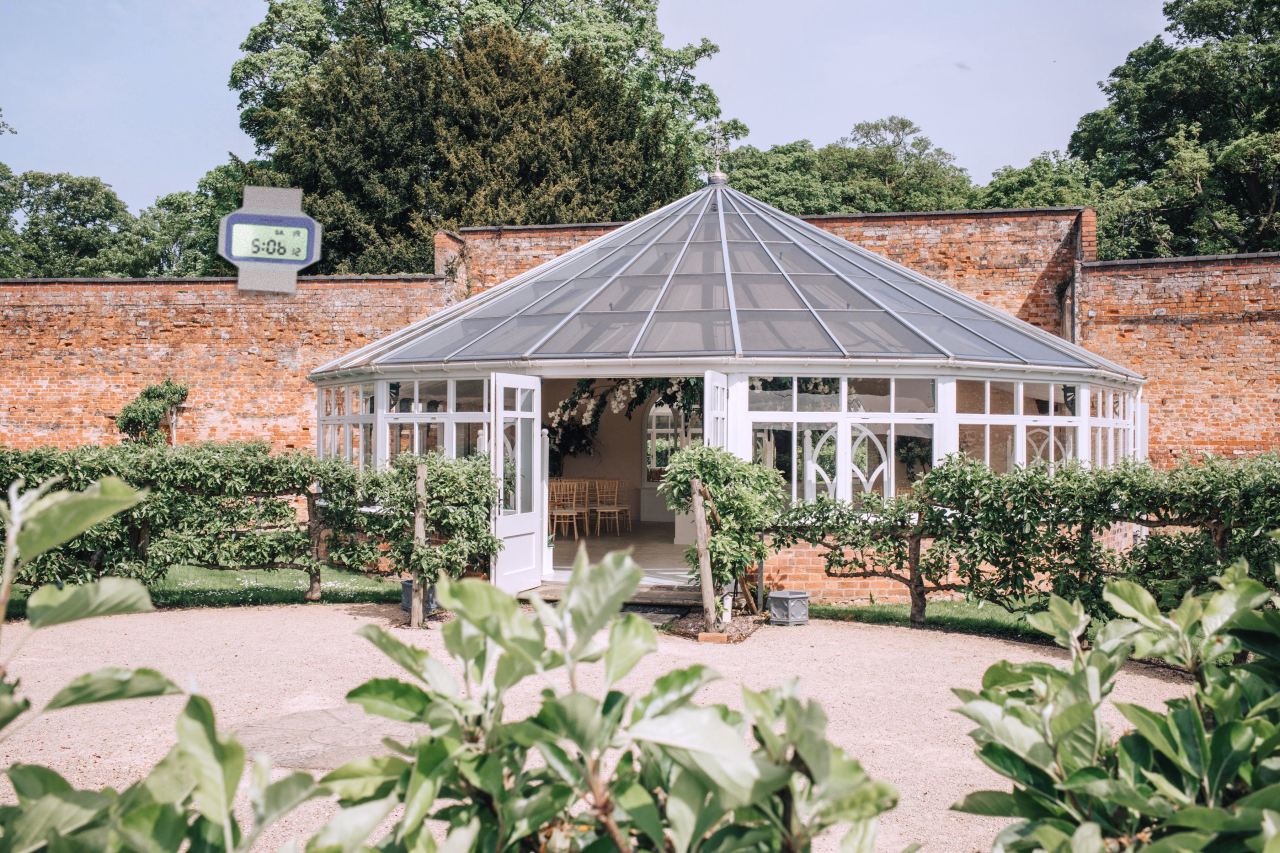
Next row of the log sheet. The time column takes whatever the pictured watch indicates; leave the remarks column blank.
5:06
